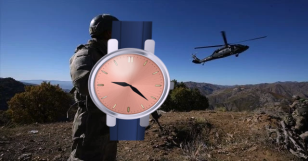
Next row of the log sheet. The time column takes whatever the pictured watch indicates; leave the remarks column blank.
9:22
